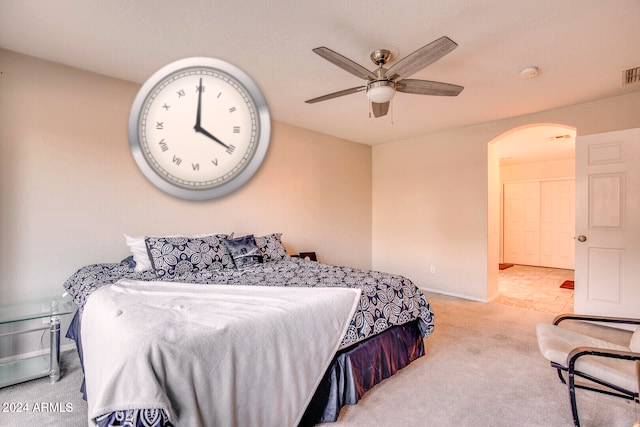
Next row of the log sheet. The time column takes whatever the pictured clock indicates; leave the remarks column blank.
4:00
